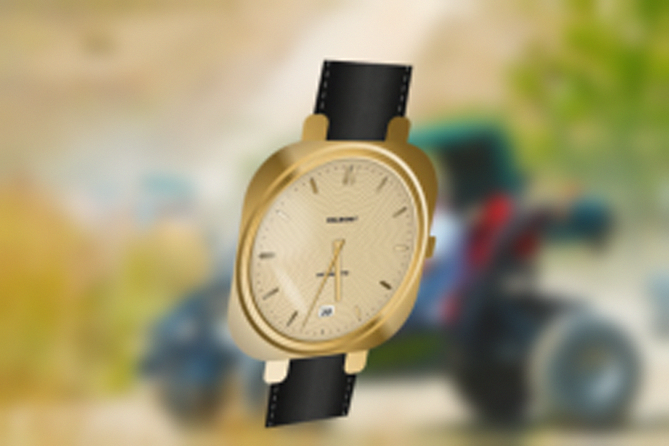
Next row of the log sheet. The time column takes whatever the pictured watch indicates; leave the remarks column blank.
5:33
